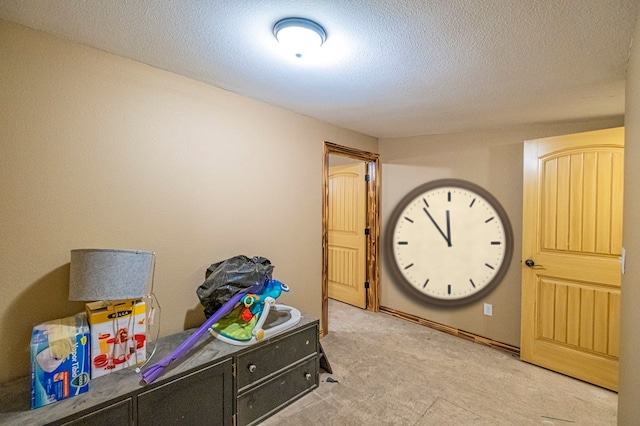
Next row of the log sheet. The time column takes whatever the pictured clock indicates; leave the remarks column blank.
11:54
